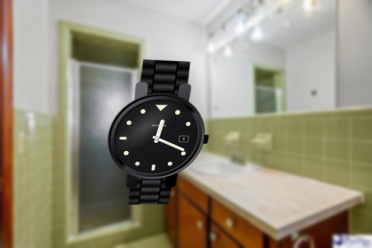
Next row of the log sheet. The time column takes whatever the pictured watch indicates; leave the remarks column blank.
12:19
